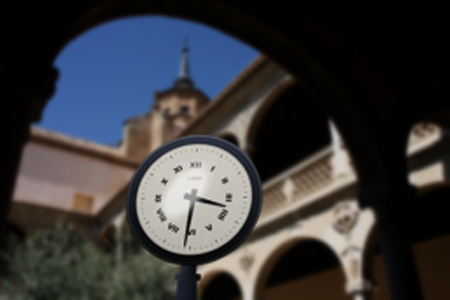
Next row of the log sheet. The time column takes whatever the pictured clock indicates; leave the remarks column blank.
3:31
